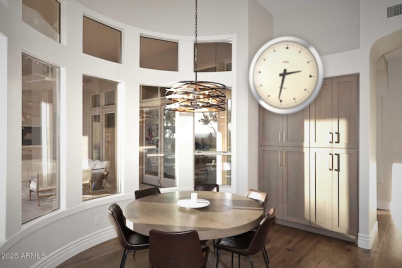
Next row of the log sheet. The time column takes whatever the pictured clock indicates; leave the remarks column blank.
2:31
